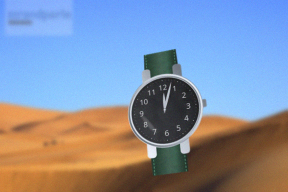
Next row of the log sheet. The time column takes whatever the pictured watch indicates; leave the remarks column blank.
12:03
